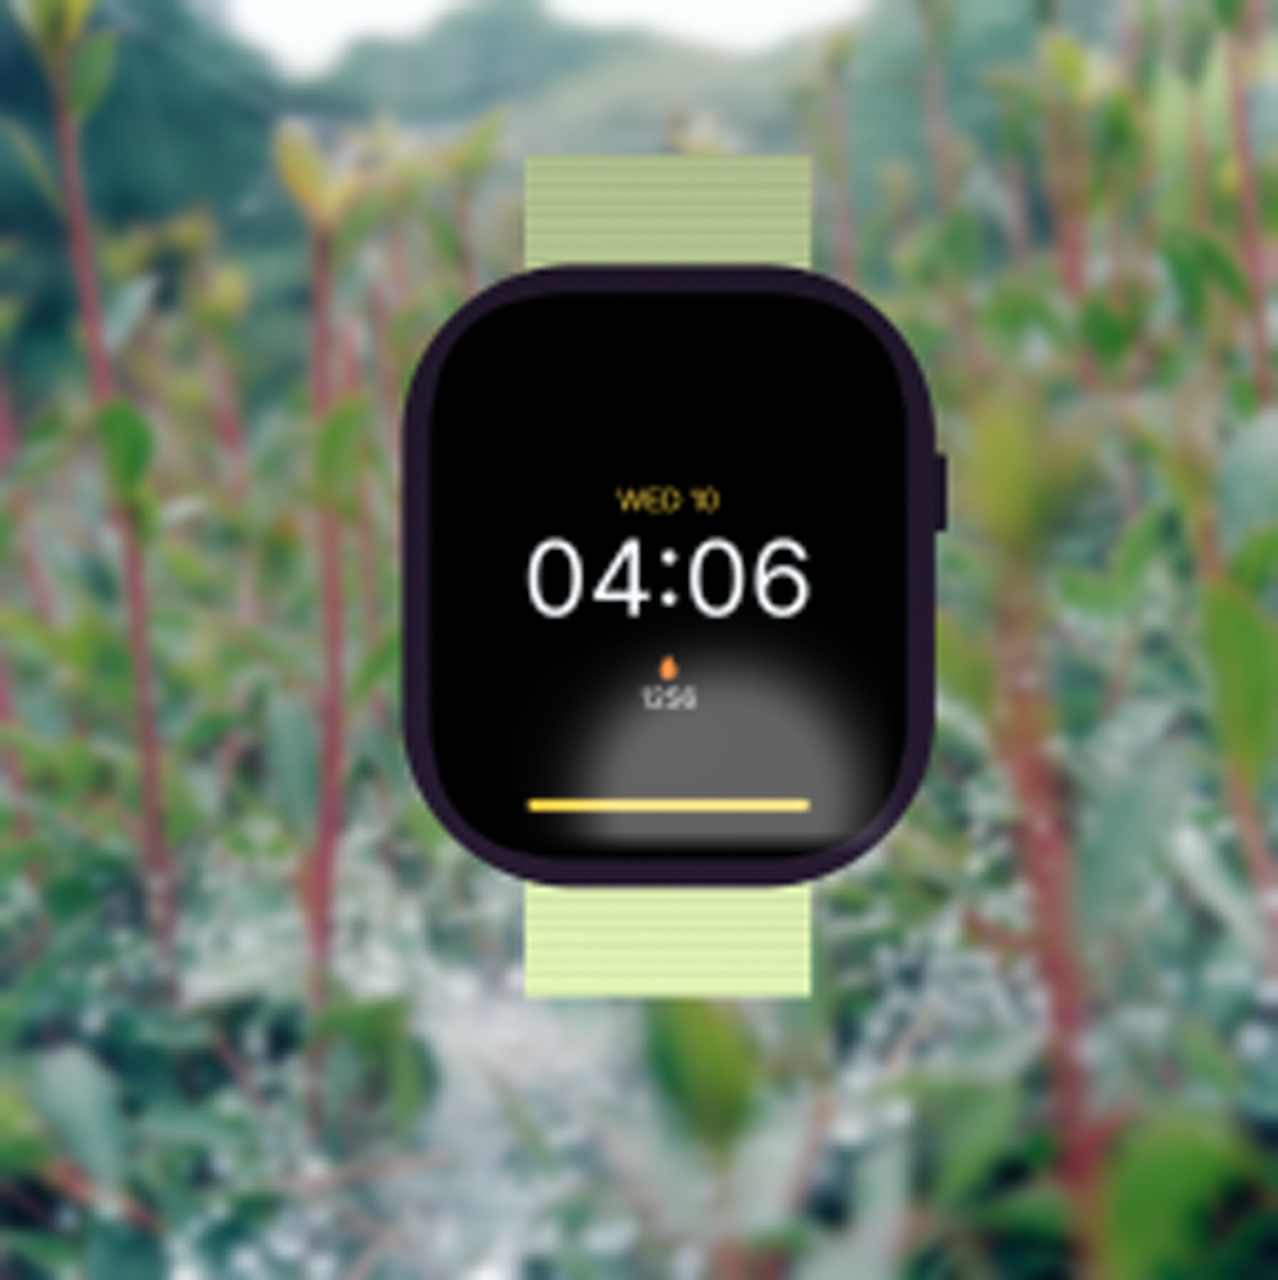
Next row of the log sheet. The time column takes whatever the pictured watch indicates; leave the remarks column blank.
4:06
